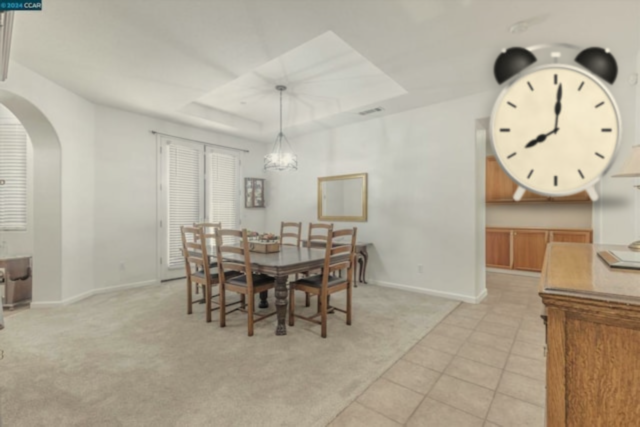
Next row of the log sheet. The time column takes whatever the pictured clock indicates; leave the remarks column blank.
8:01
